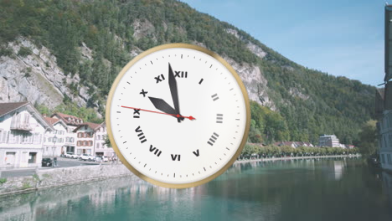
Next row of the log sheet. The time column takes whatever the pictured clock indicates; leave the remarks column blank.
9:57:46
